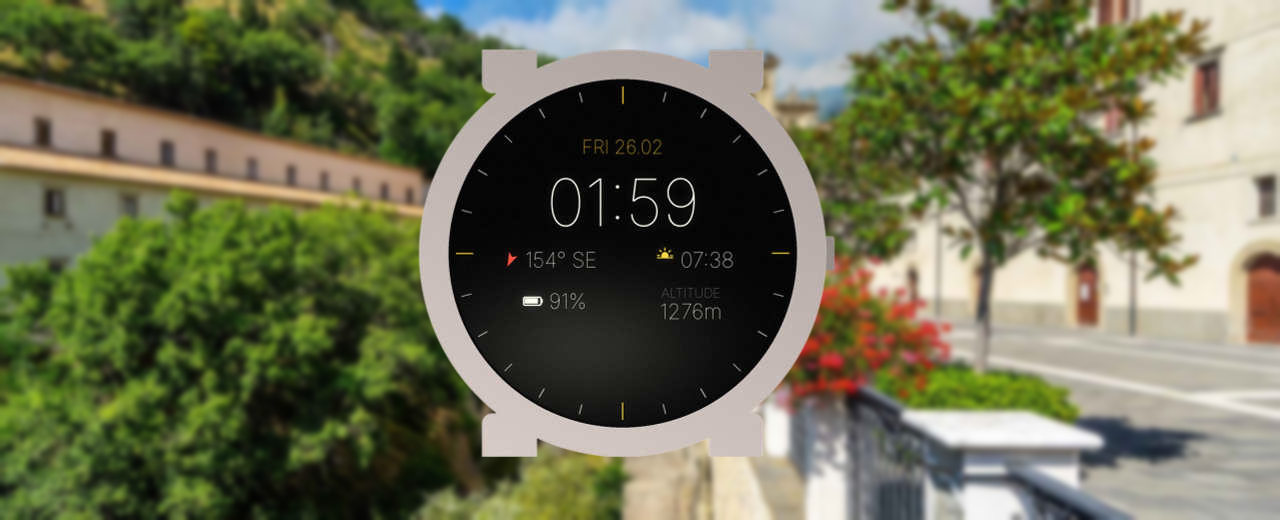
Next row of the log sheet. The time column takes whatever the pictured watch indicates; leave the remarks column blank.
1:59
